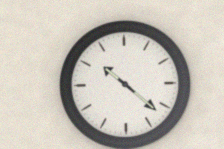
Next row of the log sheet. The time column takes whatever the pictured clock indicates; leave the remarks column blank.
10:22
